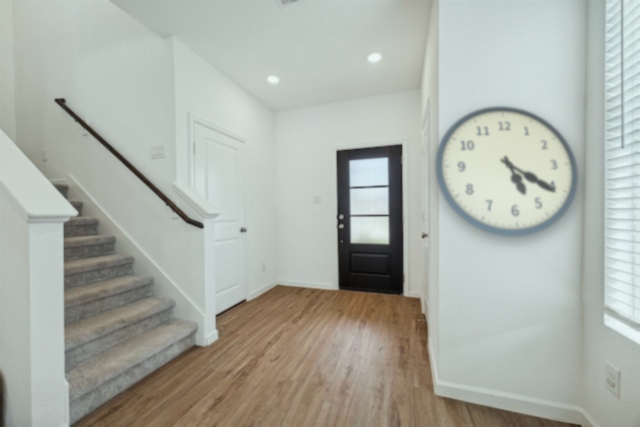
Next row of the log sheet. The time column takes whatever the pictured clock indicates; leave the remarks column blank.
5:21
